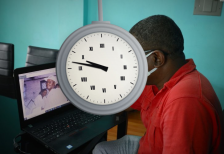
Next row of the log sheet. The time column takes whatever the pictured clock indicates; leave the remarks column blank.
9:47
